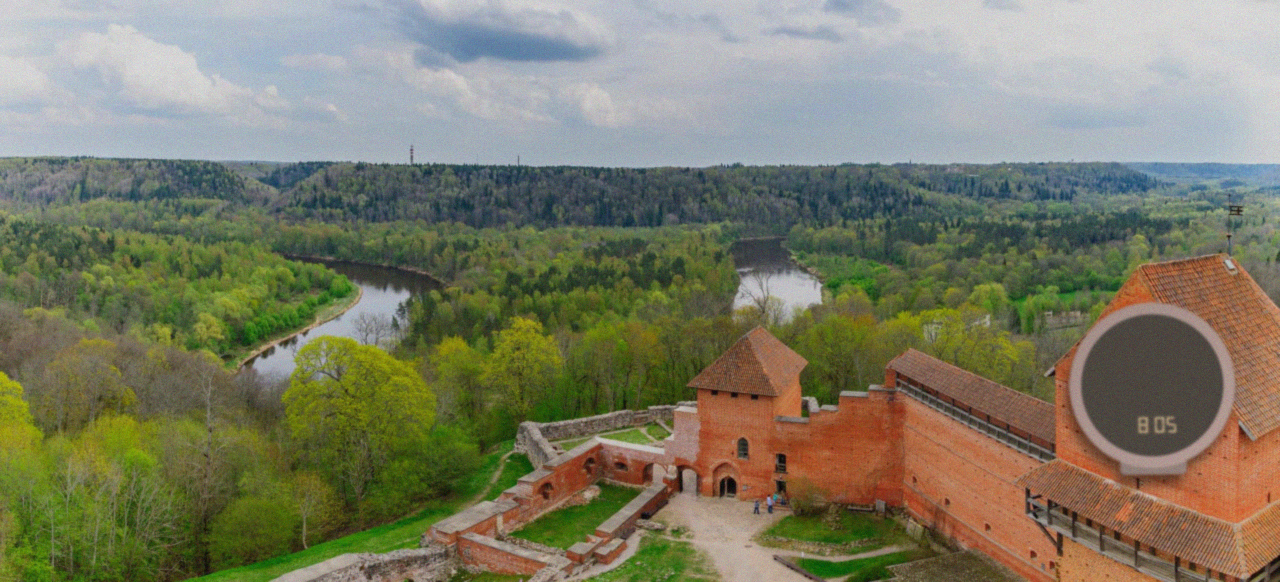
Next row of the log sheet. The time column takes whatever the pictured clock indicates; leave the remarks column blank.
8:05
